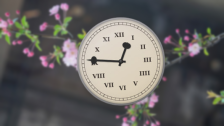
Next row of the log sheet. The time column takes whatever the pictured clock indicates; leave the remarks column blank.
12:46
